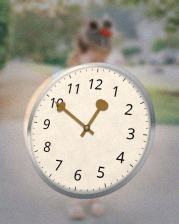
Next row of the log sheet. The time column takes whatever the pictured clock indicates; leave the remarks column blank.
12:50
